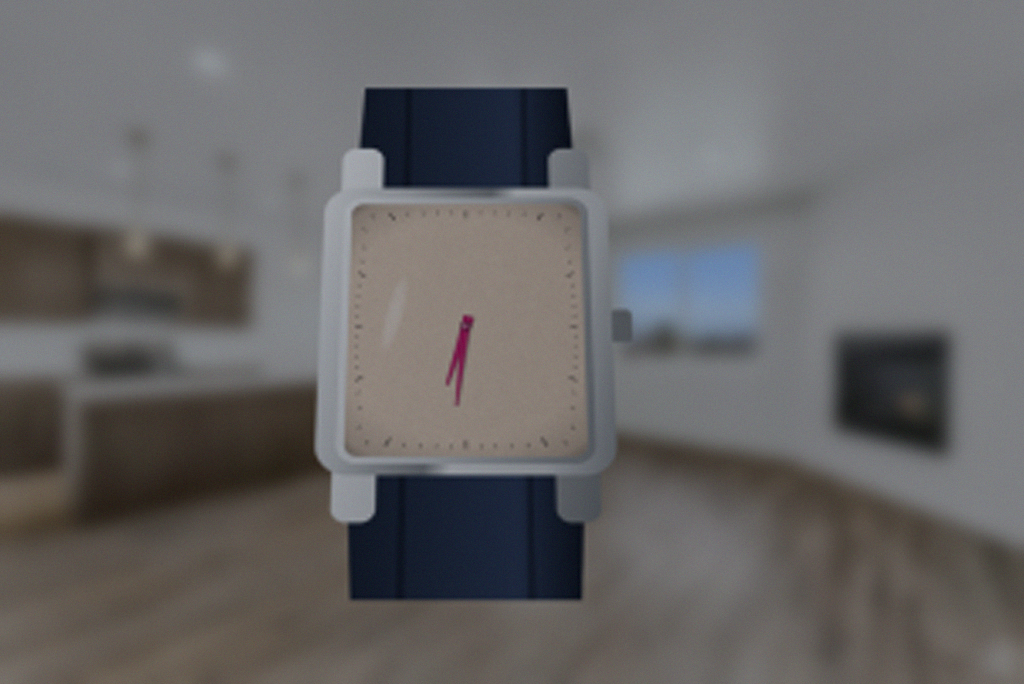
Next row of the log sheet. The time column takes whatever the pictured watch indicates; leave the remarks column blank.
6:31
